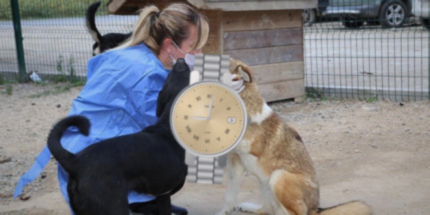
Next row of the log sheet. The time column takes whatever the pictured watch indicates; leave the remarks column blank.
9:01
